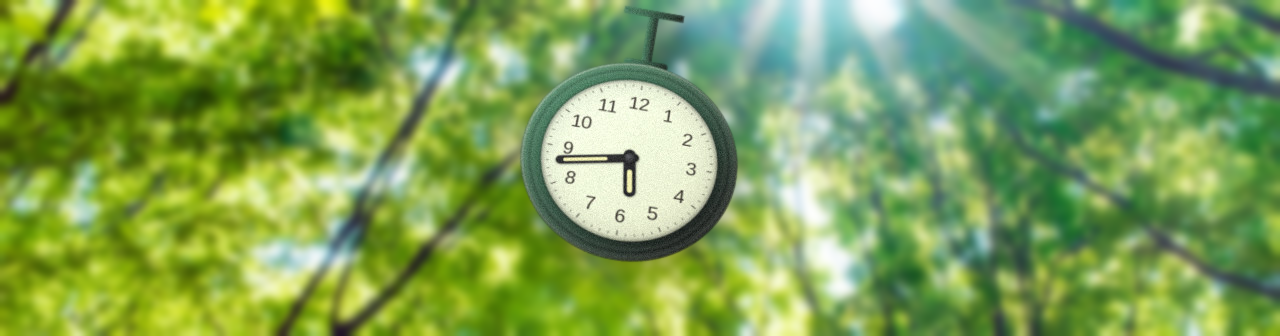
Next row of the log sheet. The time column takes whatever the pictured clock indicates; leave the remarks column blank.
5:43
